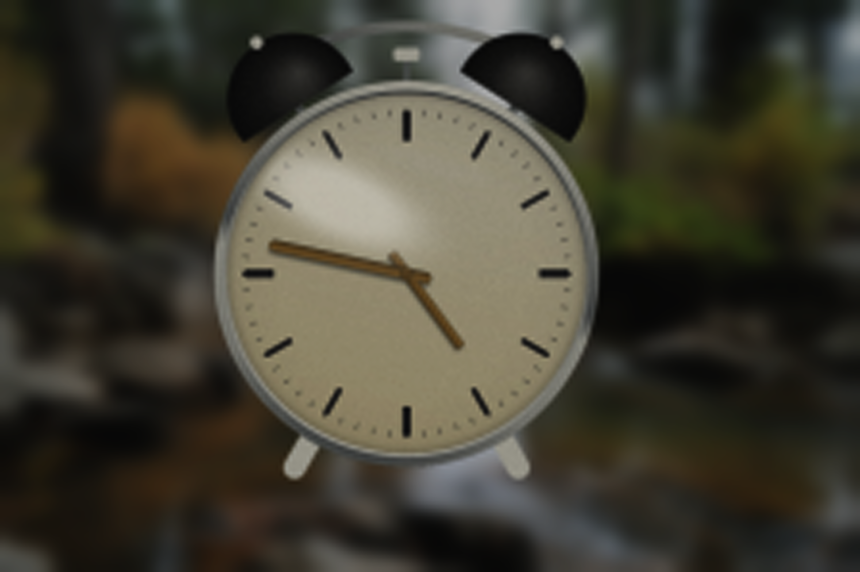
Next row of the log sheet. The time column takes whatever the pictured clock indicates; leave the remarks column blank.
4:47
